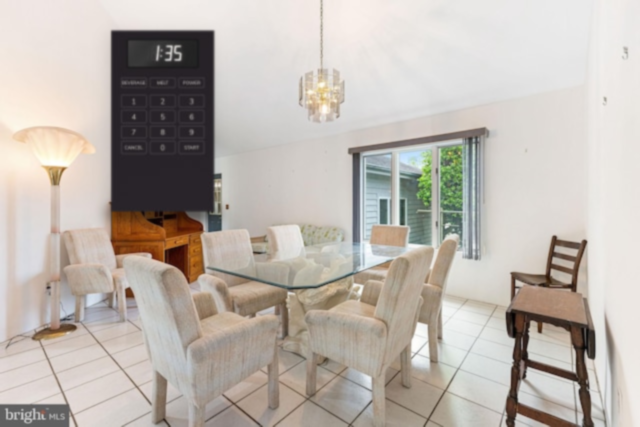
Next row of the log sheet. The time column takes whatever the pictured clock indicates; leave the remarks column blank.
1:35
